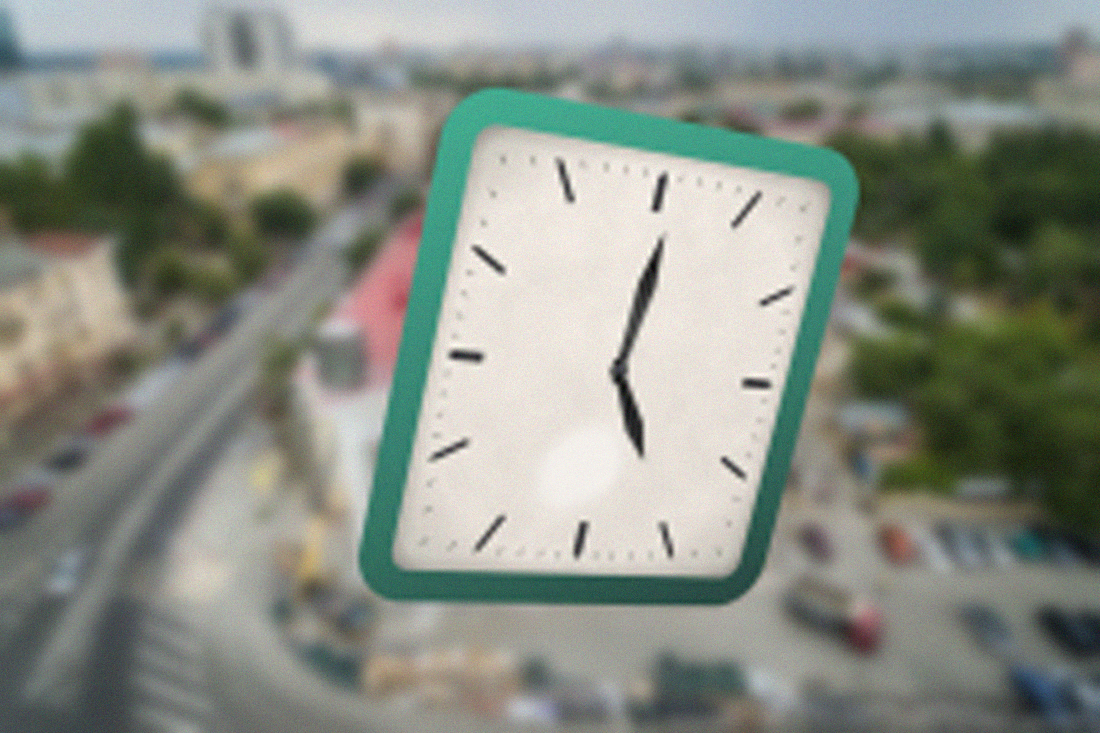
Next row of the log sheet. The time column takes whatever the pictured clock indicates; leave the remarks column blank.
5:01
